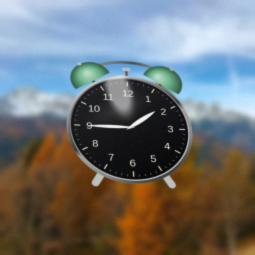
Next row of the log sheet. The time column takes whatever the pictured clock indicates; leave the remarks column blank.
1:45
